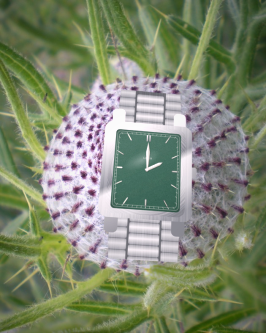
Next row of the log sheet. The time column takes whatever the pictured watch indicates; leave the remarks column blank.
2:00
